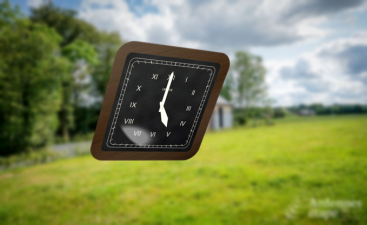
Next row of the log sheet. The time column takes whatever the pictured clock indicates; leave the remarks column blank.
5:00
